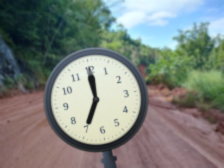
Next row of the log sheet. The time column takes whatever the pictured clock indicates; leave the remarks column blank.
7:00
